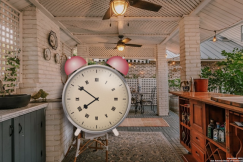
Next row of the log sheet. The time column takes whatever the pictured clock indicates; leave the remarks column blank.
7:51
